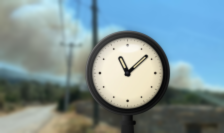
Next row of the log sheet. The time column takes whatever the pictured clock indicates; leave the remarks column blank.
11:08
